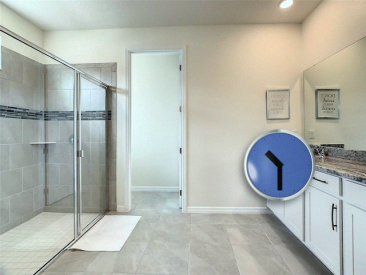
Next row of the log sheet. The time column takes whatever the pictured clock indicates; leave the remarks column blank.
10:30
